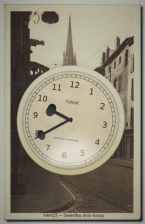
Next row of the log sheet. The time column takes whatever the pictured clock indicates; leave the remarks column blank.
9:39
